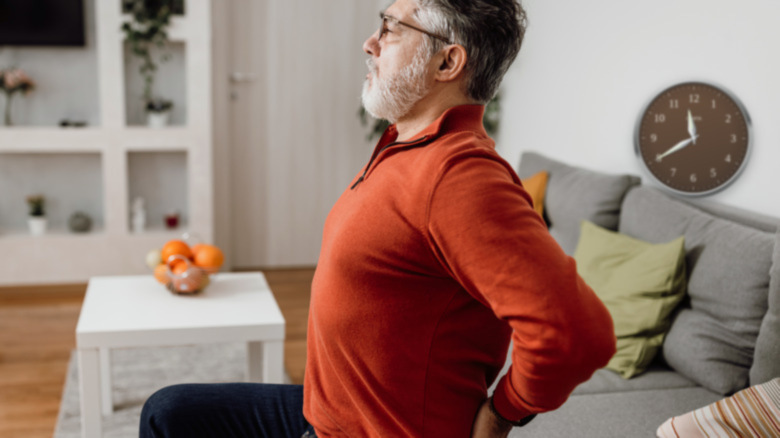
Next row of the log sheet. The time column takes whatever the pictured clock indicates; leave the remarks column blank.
11:40
